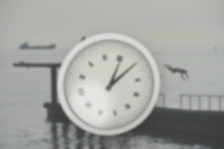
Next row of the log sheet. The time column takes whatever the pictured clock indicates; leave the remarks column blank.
12:05
